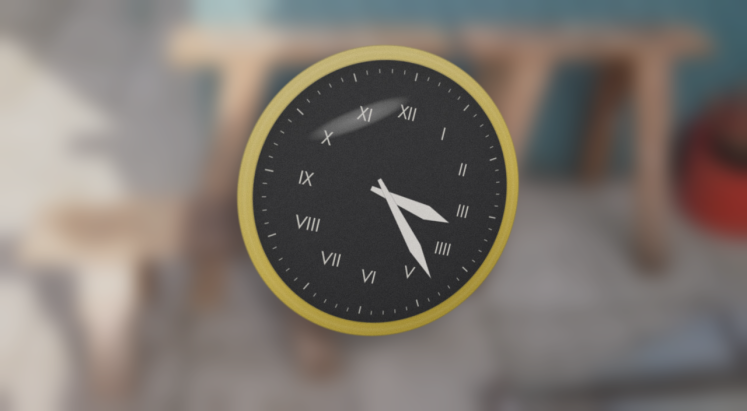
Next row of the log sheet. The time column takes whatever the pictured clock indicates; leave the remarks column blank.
3:23
